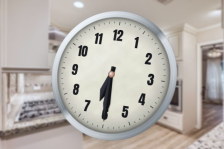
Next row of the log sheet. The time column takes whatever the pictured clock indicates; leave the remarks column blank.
6:30
